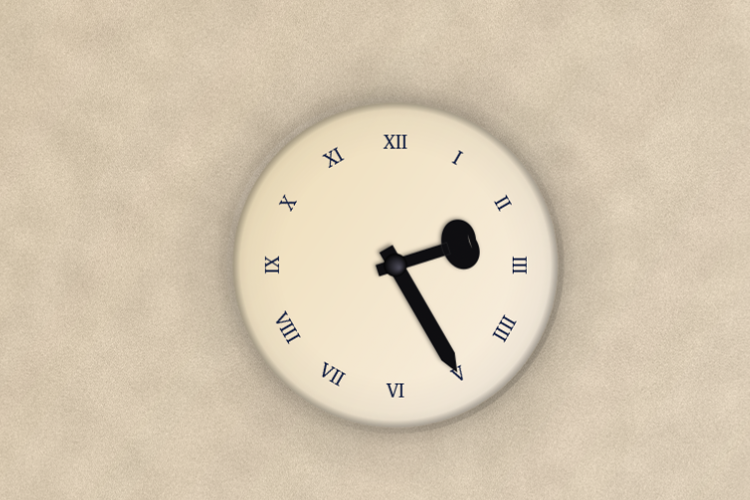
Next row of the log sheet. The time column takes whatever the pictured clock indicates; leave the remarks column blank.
2:25
